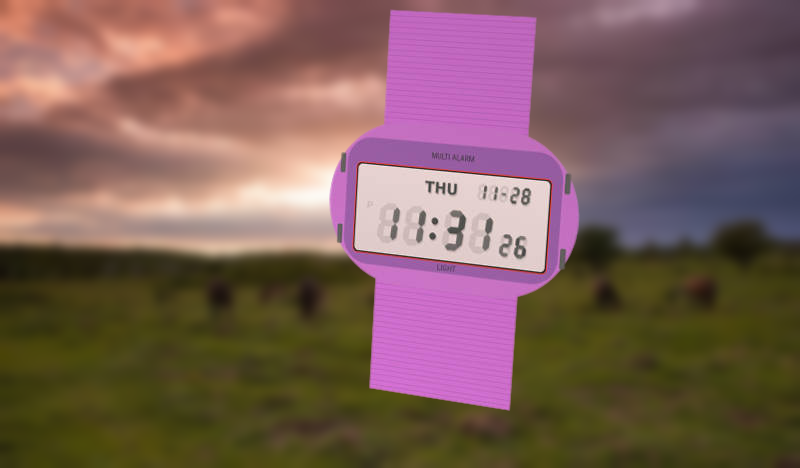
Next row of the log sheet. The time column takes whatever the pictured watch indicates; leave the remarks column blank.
11:31:26
